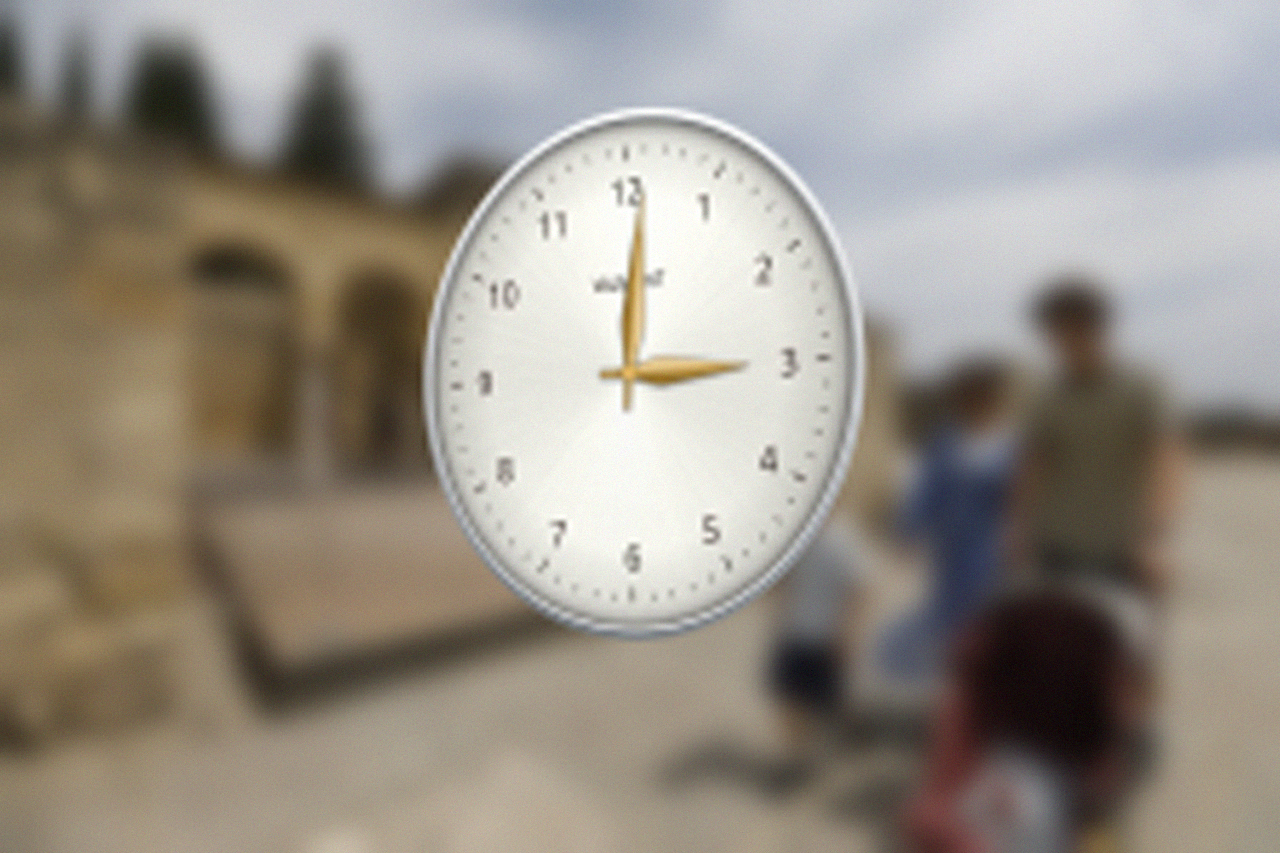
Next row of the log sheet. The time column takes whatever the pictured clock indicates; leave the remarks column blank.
3:01
